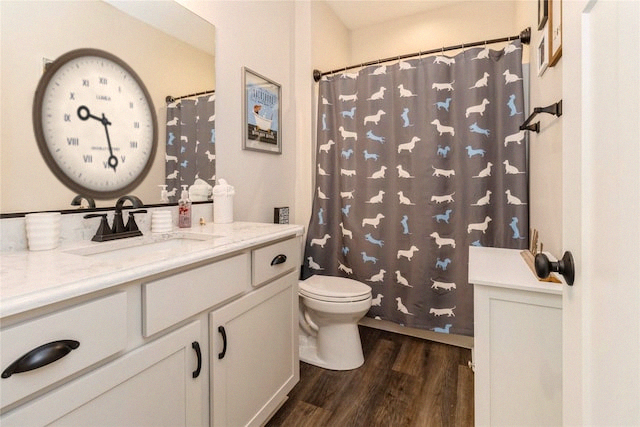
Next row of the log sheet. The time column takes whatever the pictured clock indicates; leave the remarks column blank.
9:28
